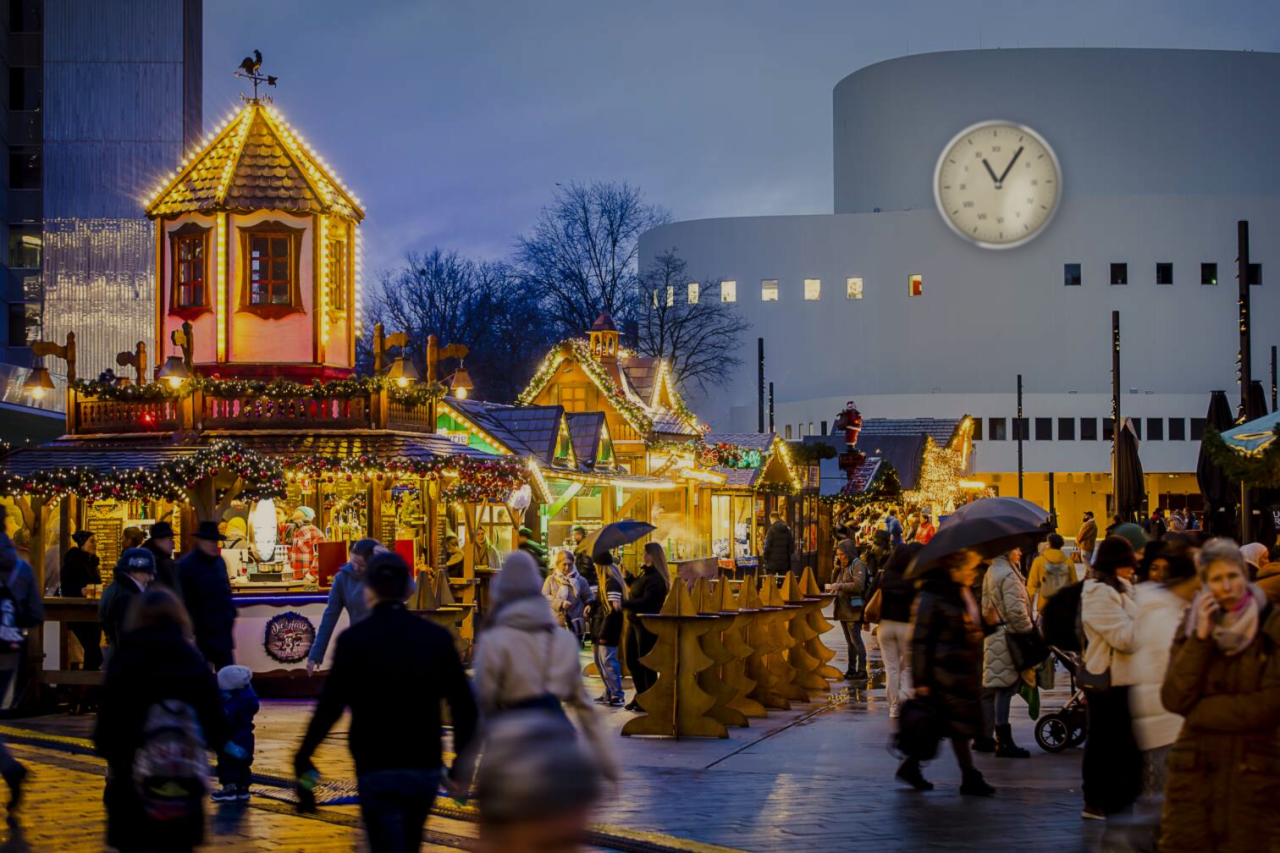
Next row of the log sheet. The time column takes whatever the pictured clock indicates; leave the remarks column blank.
11:06
